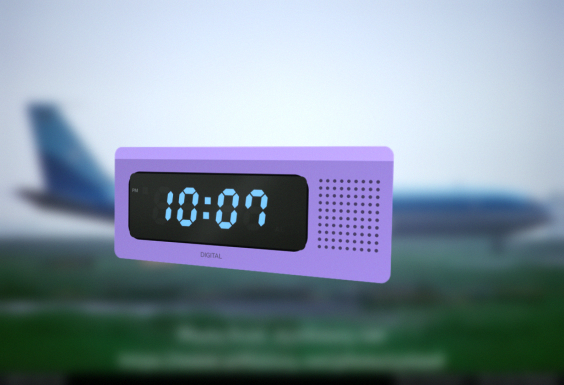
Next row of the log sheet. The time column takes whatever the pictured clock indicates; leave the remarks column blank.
10:07
